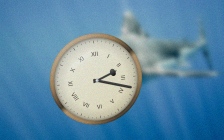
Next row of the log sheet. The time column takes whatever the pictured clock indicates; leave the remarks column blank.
2:18
